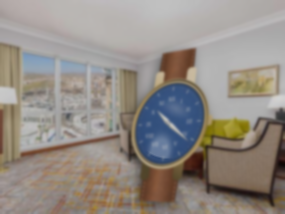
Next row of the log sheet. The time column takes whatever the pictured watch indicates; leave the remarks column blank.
10:21
